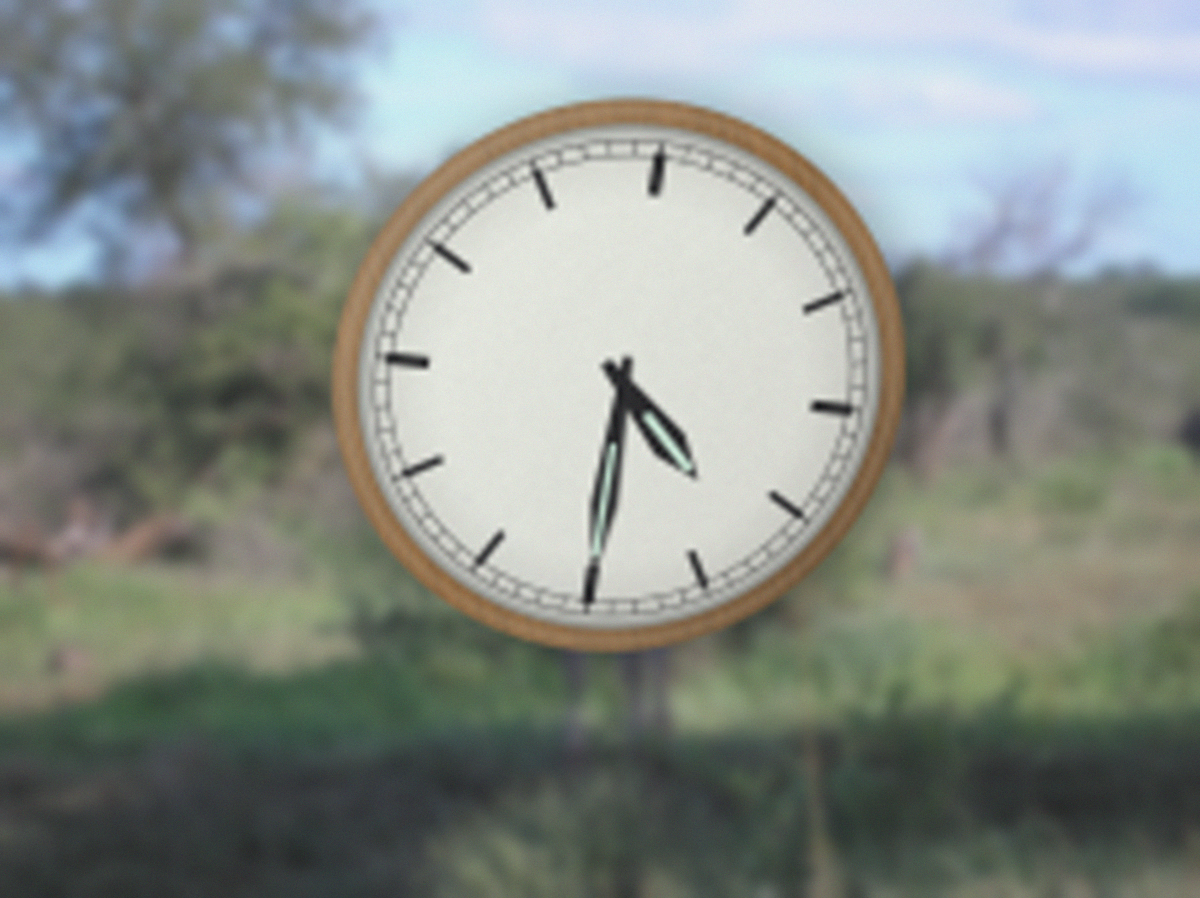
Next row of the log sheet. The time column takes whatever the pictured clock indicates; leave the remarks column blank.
4:30
